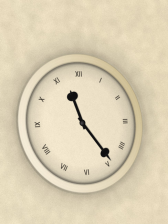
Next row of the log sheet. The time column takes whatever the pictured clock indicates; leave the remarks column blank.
11:24
